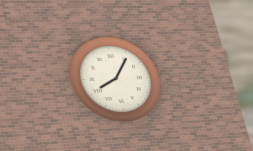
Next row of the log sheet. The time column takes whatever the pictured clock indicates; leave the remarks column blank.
8:06
